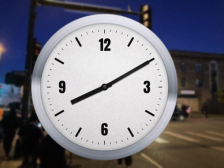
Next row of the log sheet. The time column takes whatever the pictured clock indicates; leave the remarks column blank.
8:10
